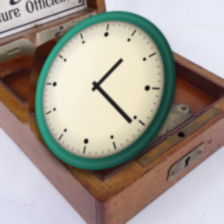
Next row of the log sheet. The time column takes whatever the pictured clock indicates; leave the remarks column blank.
1:21
